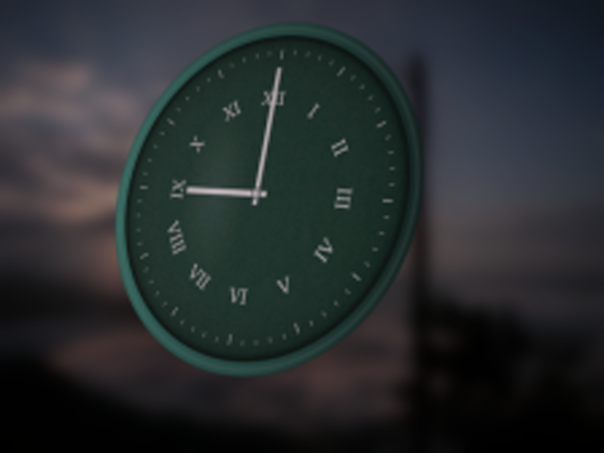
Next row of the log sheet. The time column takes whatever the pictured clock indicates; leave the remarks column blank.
9:00
